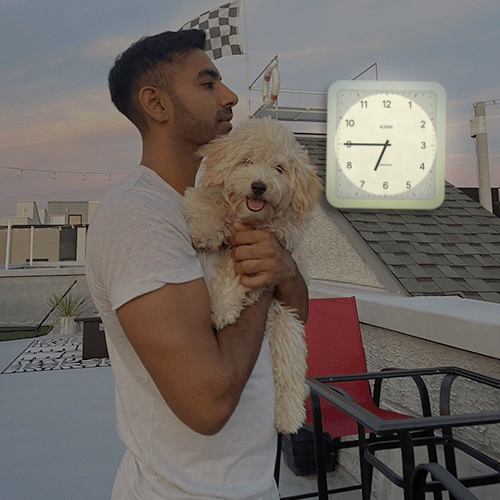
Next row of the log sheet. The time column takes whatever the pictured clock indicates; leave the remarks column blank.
6:45
